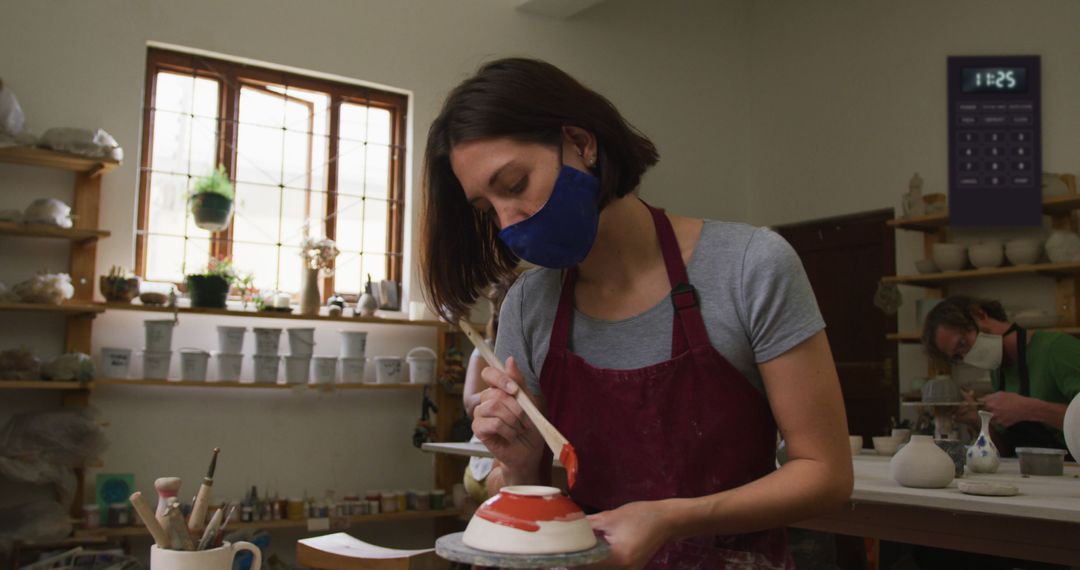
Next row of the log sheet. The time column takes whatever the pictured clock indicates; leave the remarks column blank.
11:25
